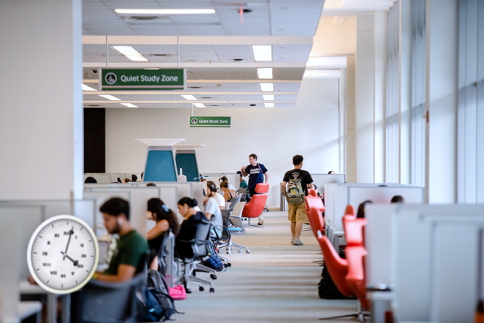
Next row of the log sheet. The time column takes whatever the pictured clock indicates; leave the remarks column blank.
4:02
